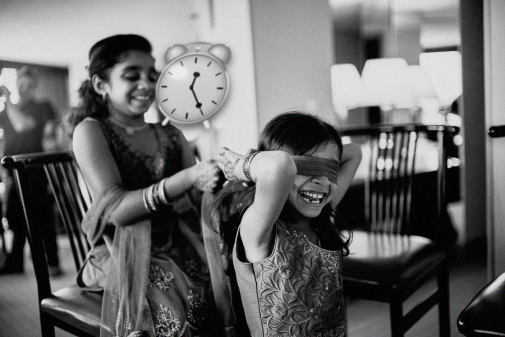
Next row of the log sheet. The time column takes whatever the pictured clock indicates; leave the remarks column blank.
12:25
